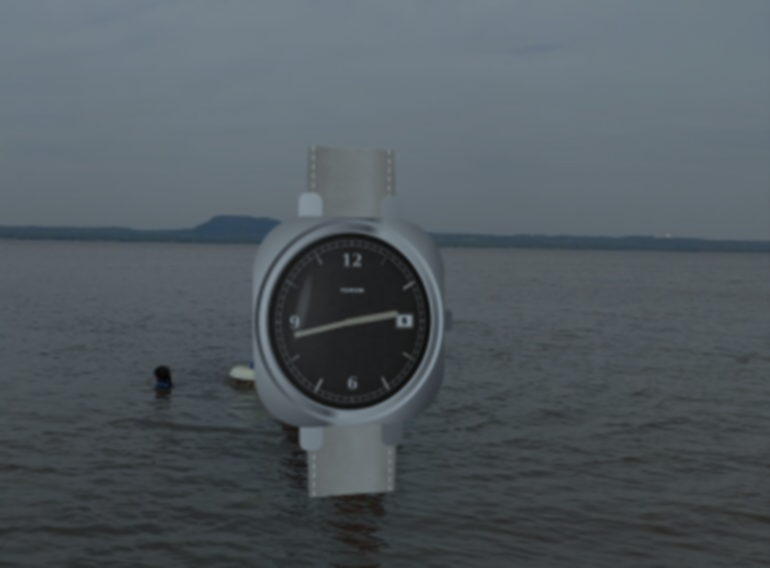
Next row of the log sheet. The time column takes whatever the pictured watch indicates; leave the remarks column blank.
2:43
